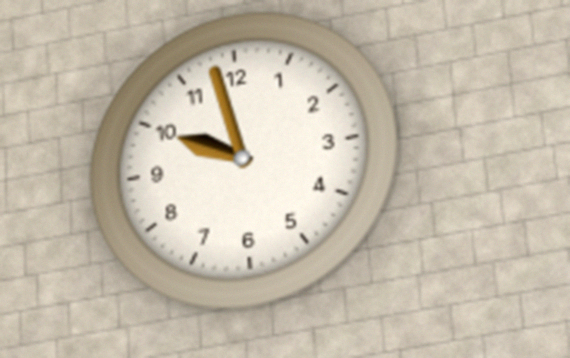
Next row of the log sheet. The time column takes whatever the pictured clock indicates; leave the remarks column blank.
9:58
